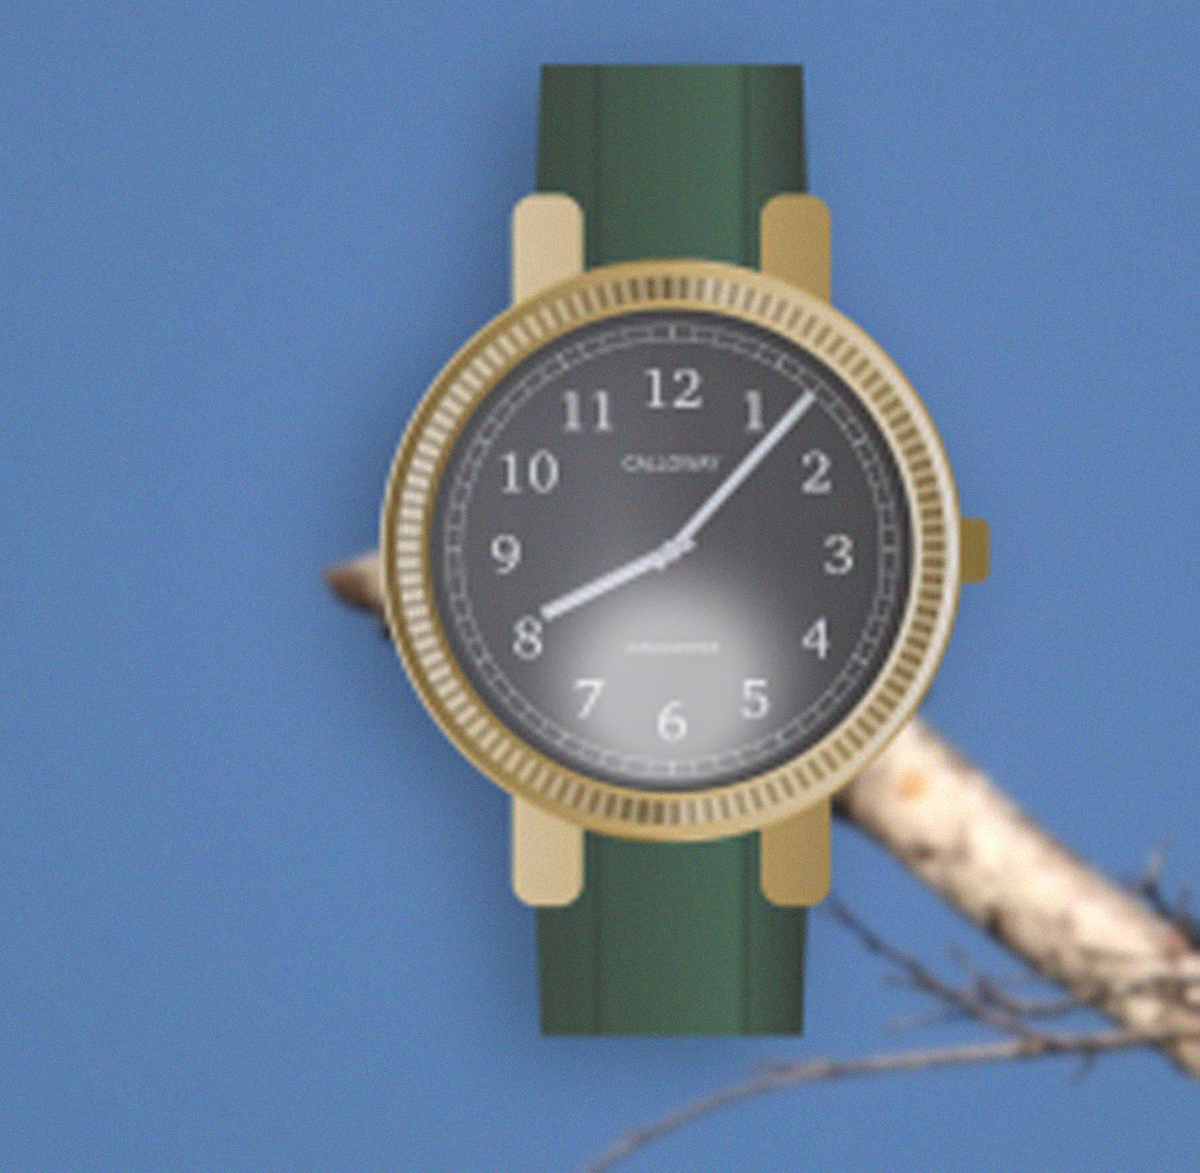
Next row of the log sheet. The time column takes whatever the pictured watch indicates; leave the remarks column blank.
8:07
